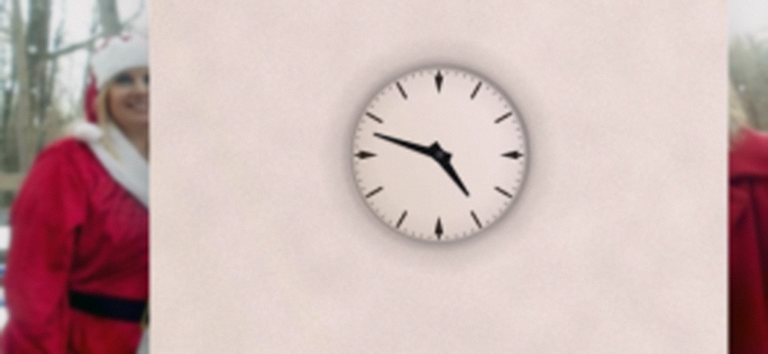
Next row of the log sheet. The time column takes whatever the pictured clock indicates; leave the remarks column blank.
4:48
